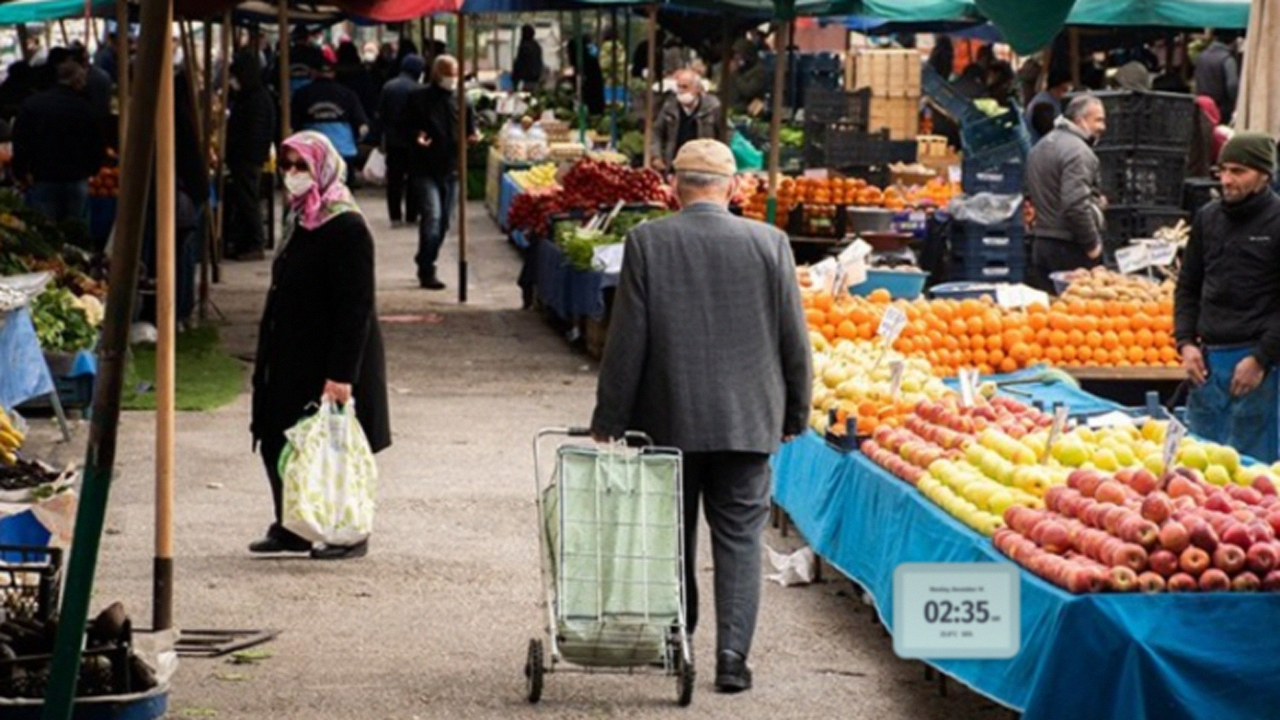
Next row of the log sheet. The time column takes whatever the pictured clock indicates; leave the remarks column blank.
2:35
